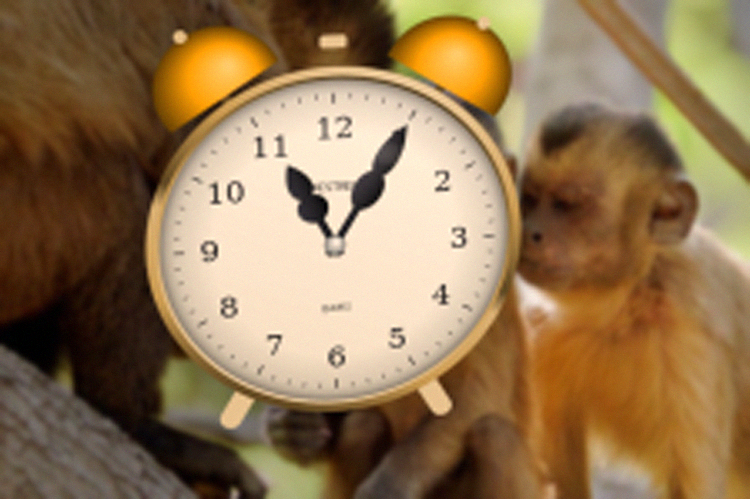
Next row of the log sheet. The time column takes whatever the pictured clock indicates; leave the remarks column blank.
11:05
